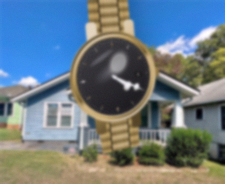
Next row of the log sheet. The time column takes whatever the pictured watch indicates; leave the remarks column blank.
4:20
